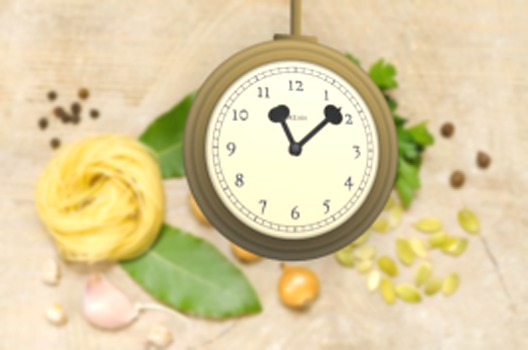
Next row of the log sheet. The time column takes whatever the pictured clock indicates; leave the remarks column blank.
11:08
